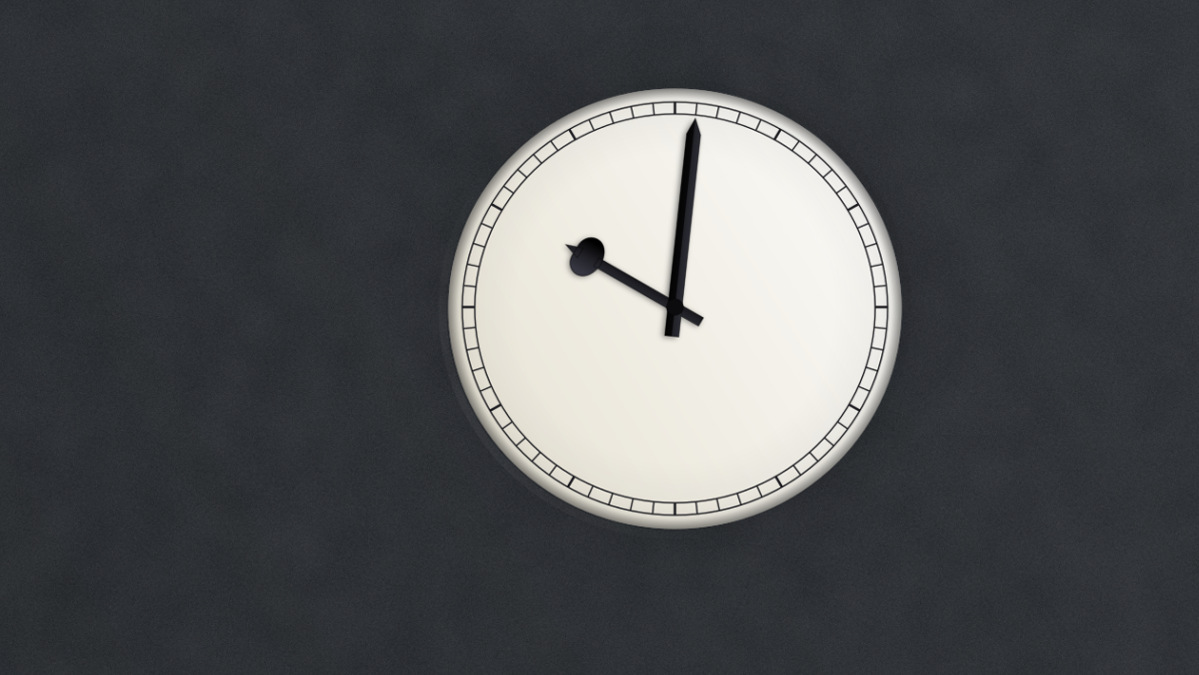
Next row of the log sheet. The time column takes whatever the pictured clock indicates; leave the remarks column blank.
10:01
